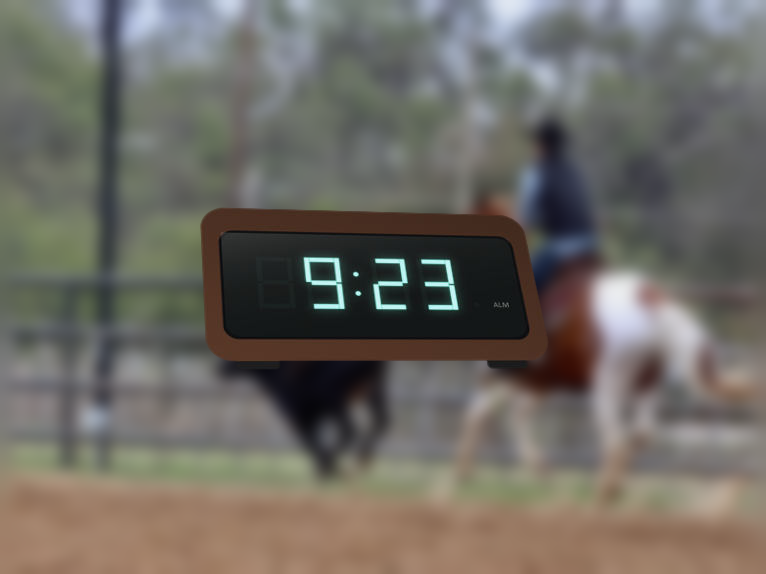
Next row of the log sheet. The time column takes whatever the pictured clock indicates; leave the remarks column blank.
9:23
